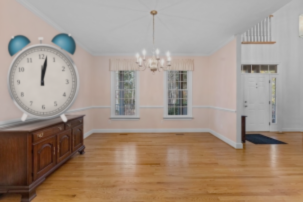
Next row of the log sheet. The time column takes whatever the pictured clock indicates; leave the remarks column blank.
12:02
